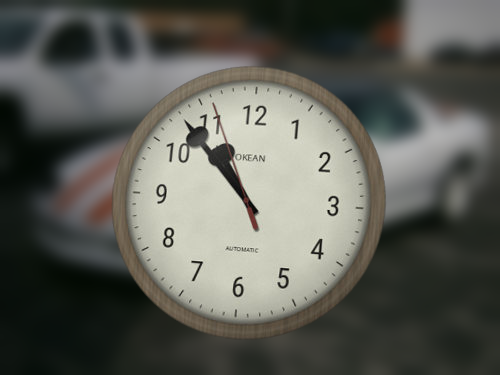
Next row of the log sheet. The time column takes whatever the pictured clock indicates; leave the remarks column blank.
10:52:56
